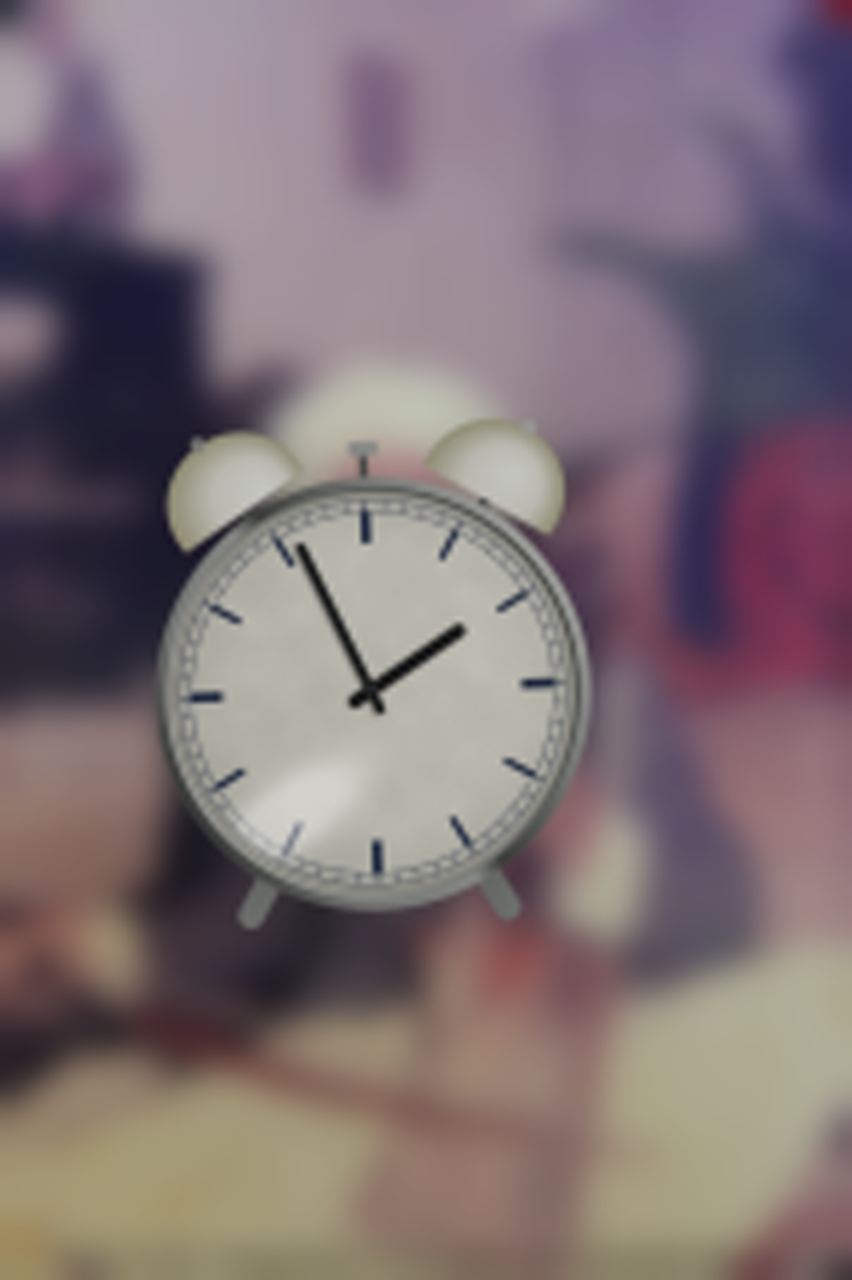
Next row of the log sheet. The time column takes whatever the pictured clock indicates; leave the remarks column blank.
1:56
